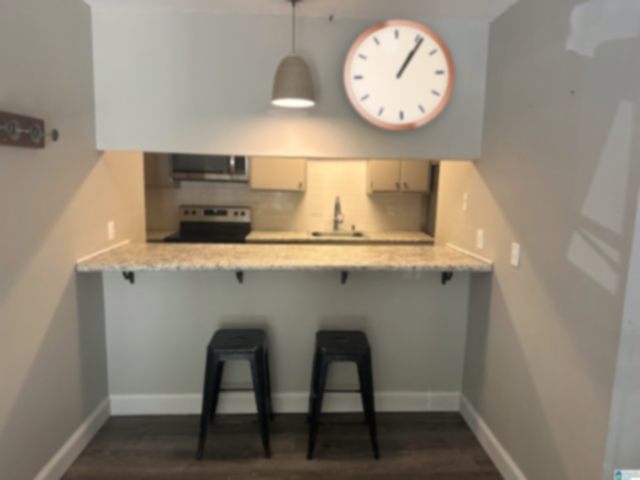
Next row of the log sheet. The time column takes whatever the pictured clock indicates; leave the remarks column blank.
1:06
